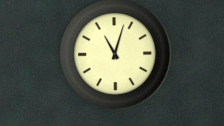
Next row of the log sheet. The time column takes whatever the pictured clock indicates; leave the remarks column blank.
11:03
